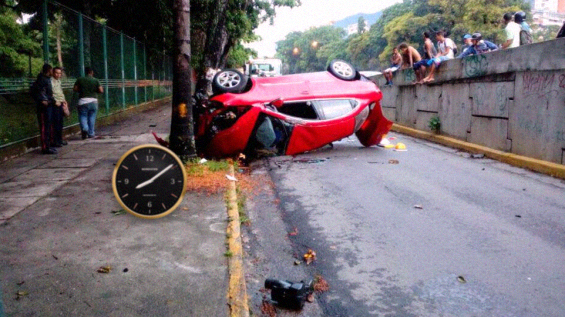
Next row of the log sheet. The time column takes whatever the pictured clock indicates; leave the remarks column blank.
8:09
